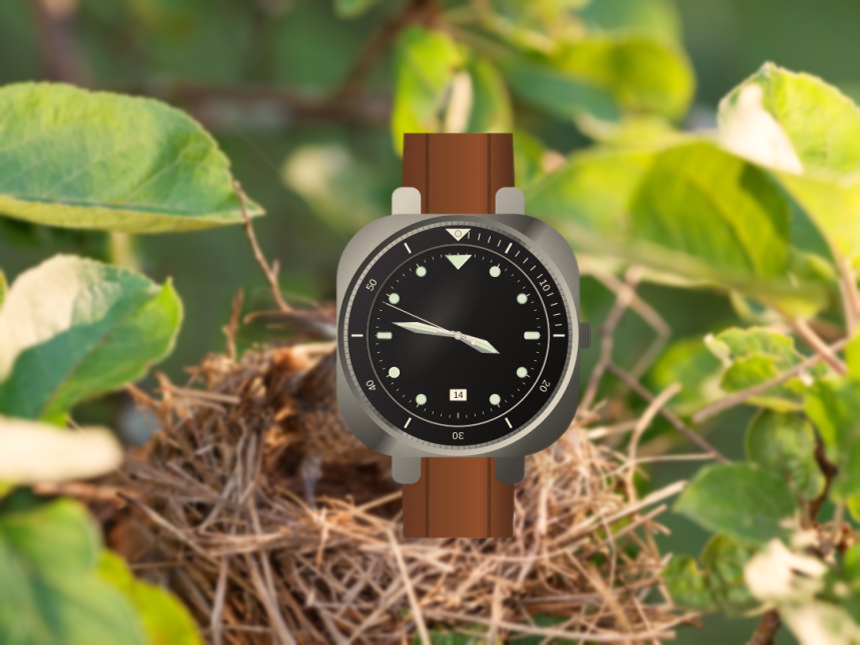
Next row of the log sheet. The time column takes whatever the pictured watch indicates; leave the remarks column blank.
3:46:49
